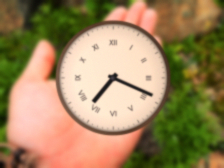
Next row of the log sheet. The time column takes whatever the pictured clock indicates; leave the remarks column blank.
7:19
